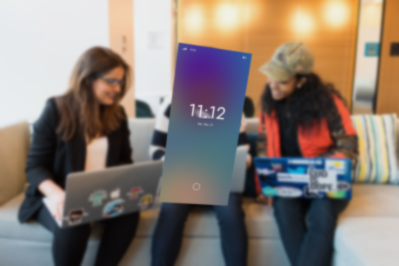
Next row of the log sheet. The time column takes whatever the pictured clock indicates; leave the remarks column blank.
11:12
